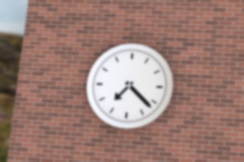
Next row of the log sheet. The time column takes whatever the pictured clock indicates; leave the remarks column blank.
7:22
